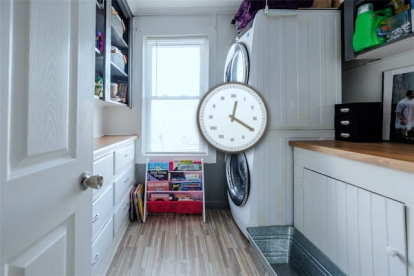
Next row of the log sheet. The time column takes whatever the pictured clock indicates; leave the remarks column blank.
12:20
